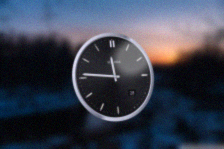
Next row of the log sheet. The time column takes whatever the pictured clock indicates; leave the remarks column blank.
11:46
